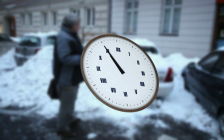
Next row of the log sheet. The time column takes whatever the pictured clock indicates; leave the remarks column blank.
10:55
